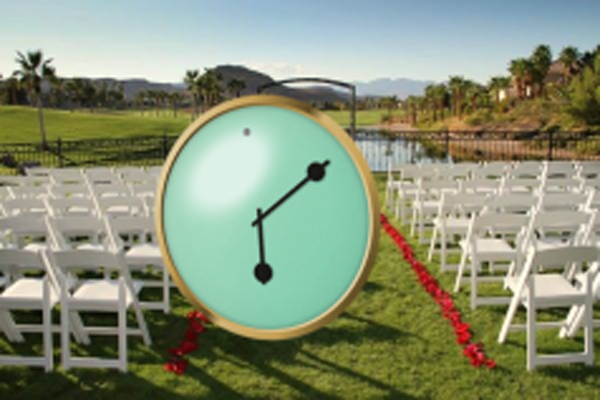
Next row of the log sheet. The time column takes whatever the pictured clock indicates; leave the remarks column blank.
6:10
